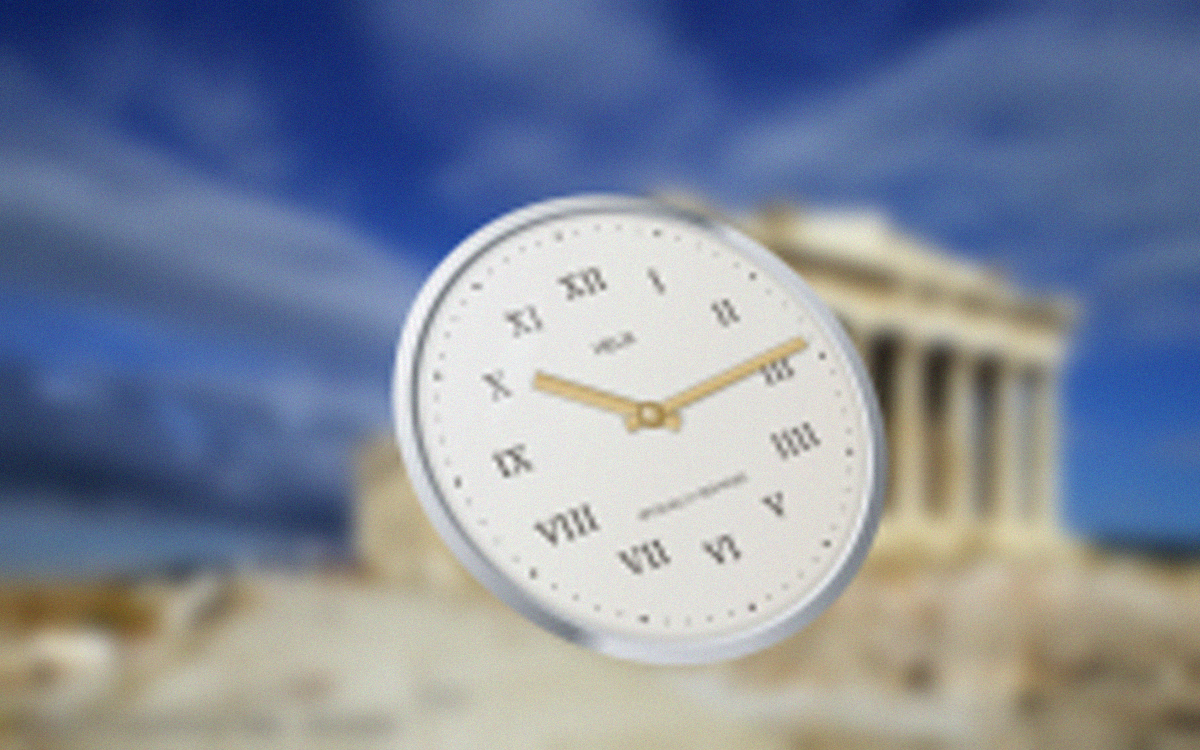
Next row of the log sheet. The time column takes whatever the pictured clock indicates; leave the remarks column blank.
10:14
